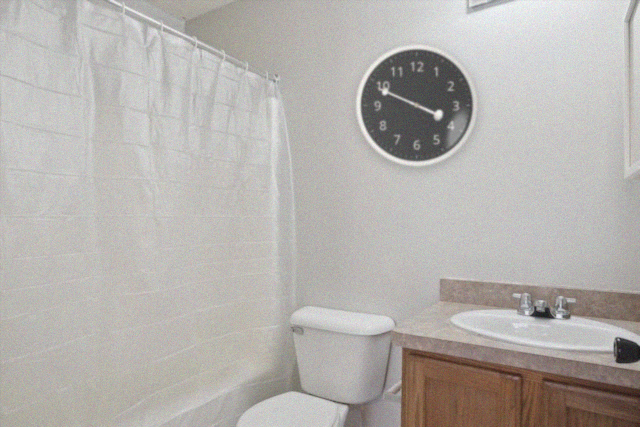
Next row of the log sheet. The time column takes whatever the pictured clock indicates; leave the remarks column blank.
3:49
